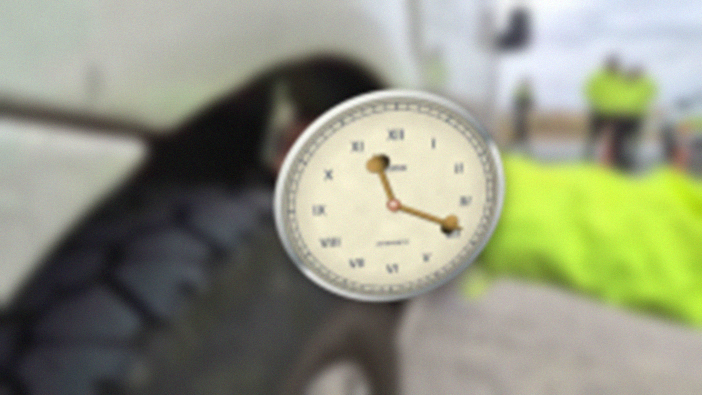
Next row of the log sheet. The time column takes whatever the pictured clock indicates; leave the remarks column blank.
11:19
